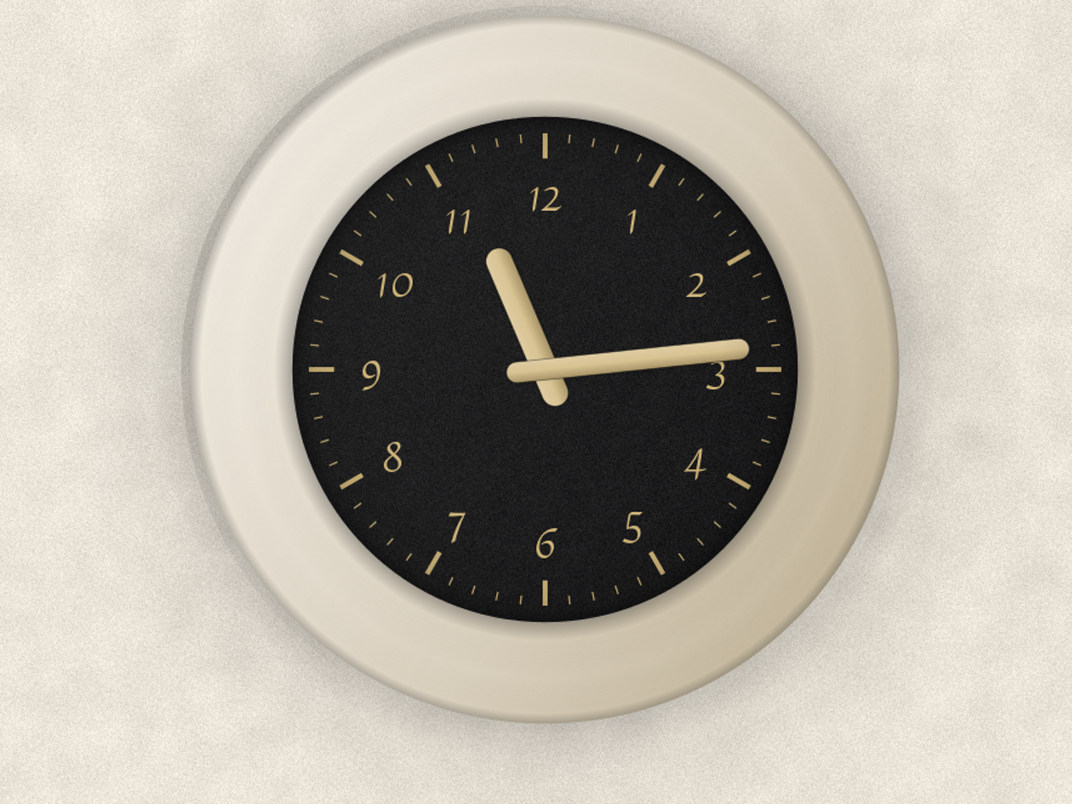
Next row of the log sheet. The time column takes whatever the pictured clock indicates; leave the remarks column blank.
11:14
